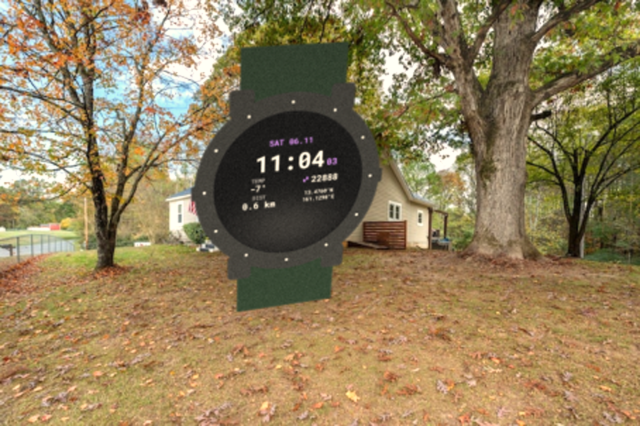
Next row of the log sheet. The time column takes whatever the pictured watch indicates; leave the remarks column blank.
11:04
